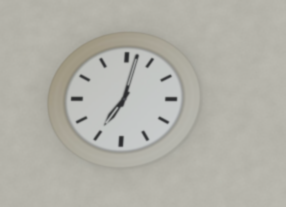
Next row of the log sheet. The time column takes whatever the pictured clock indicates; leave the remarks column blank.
7:02
